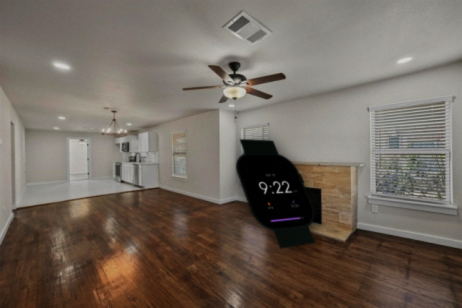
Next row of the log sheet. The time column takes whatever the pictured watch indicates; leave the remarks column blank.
9:22
